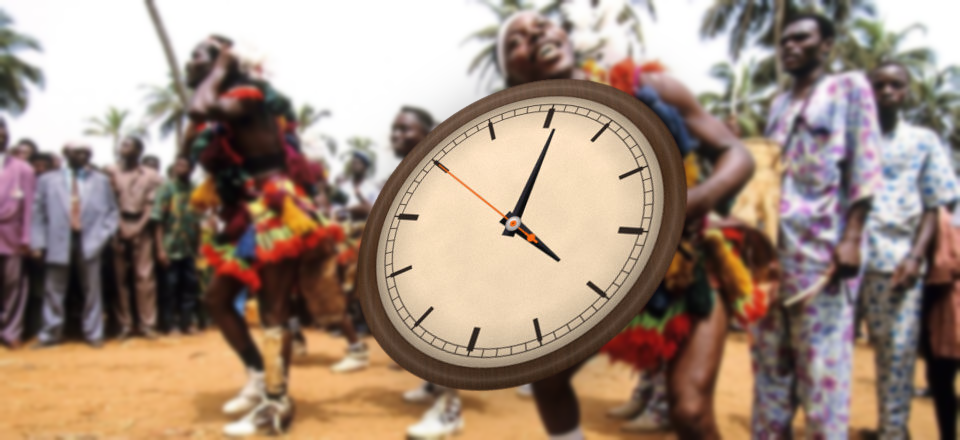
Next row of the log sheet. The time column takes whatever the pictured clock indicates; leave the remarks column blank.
4:00:50
